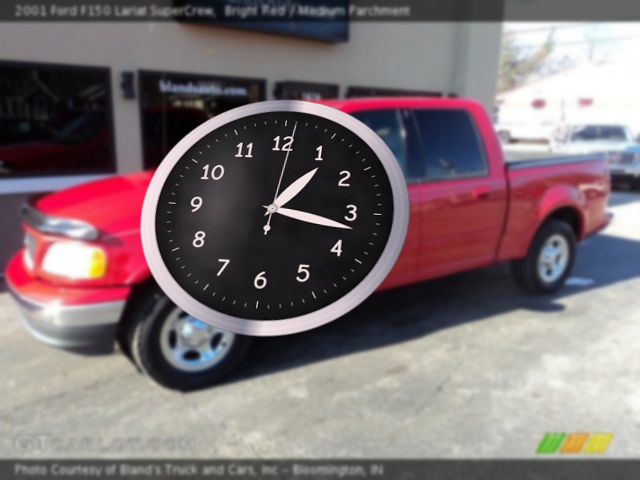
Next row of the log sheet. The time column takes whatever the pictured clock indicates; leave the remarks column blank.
1:17:01
